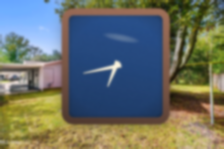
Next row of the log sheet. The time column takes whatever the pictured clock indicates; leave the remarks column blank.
6:43
